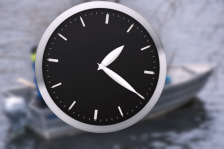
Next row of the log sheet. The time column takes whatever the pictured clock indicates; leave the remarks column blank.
1:20
